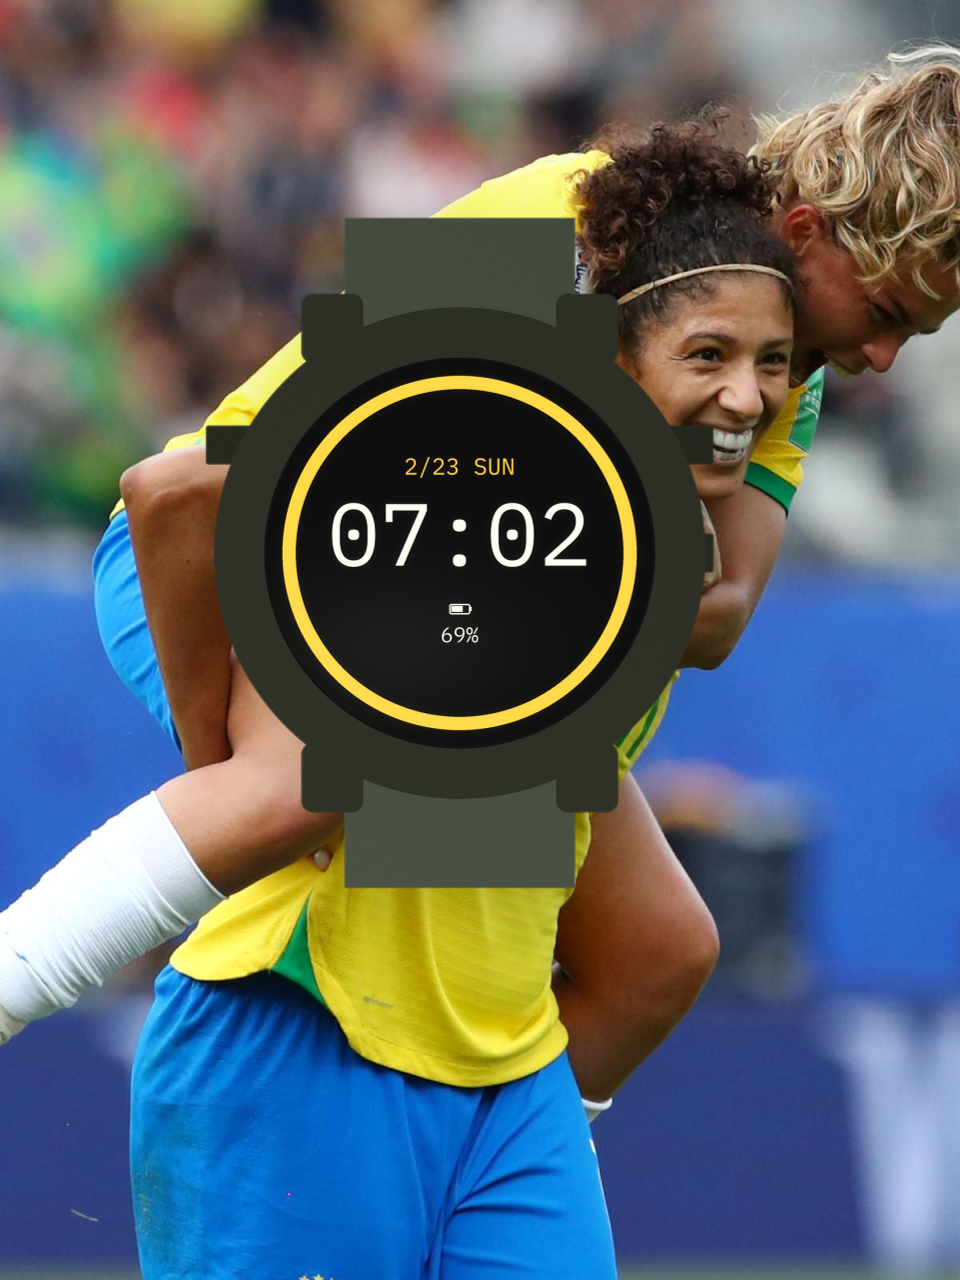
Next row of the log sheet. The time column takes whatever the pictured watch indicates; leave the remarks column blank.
7:02
